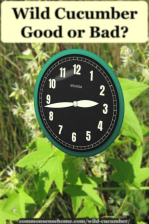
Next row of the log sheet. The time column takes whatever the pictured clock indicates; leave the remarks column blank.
2:43
